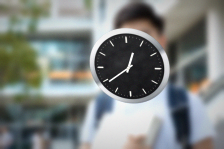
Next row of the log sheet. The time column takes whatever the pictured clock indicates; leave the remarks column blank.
12:39
